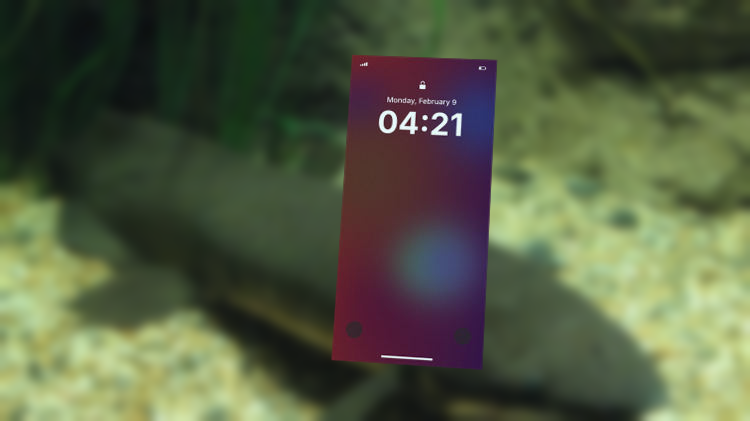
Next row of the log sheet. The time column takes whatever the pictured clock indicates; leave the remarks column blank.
4:21
